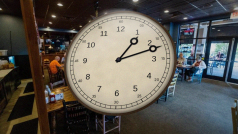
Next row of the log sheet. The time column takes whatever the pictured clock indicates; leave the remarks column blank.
1:12
